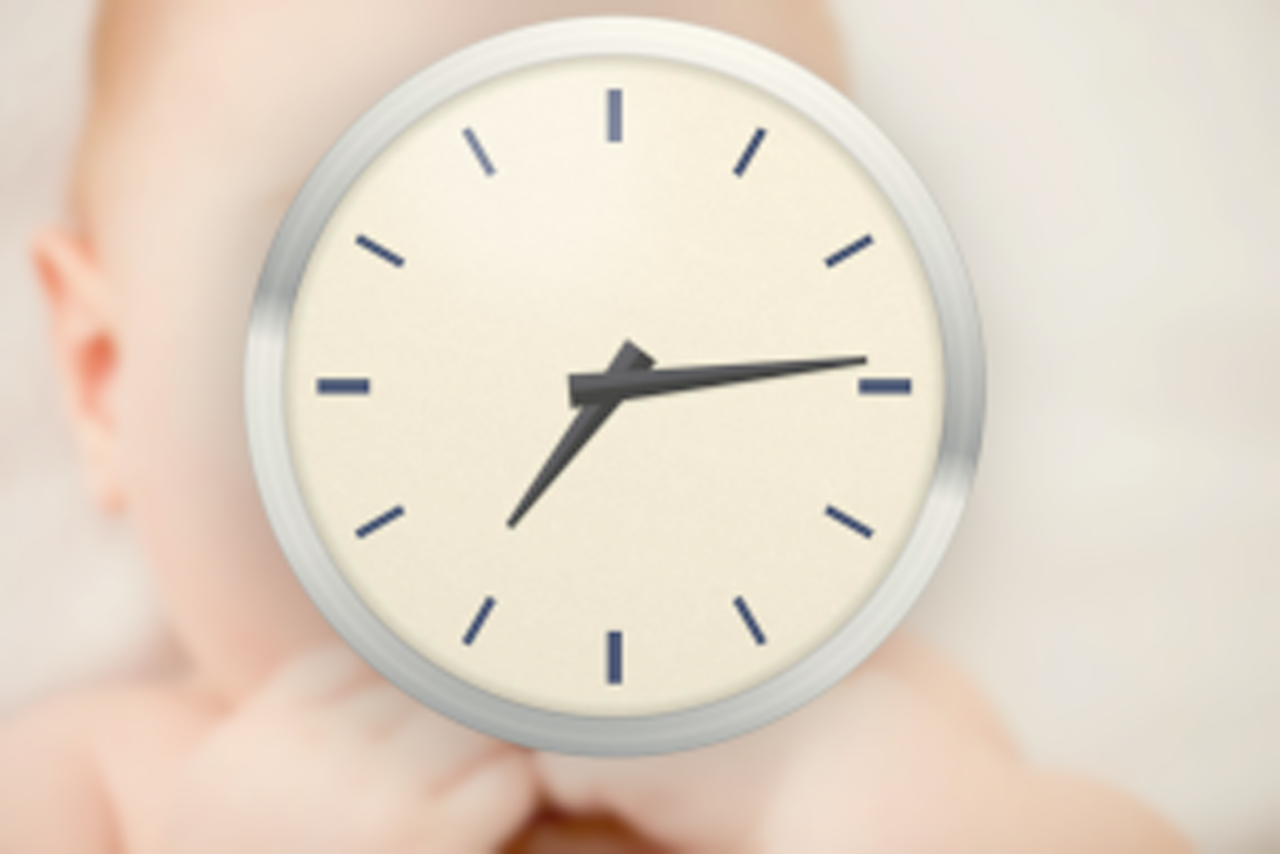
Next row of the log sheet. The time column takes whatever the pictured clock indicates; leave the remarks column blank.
7:14
